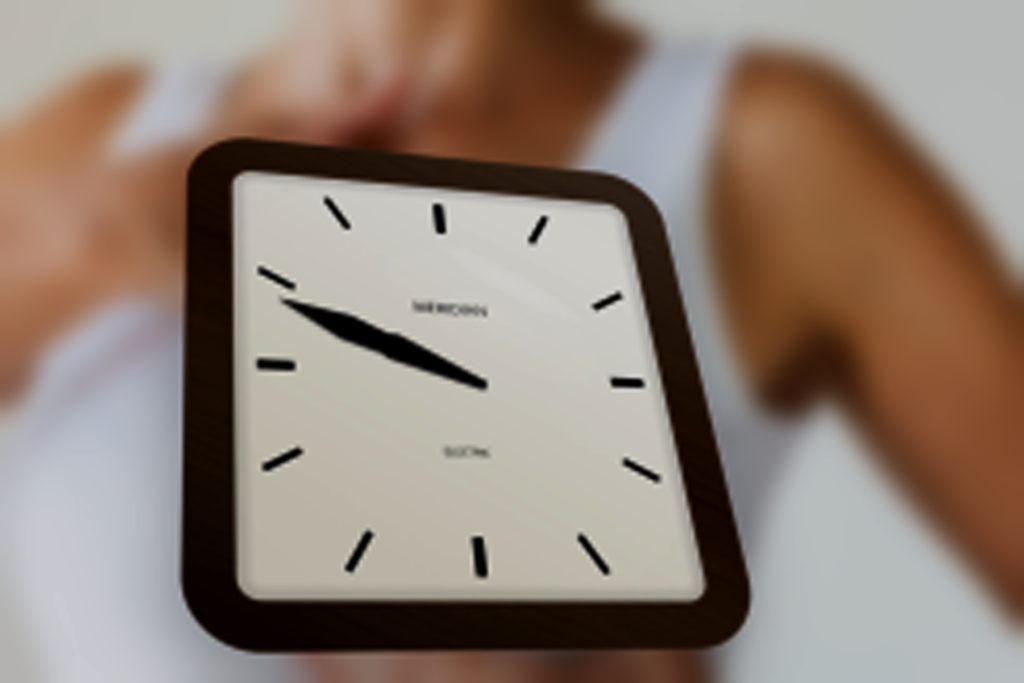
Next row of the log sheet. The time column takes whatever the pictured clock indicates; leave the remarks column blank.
9:49
